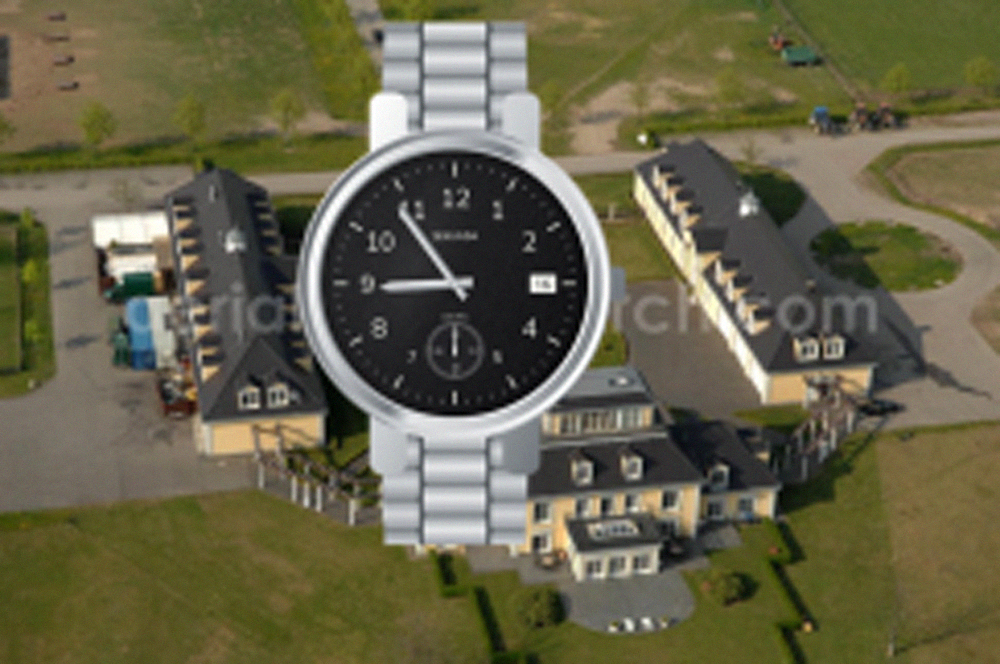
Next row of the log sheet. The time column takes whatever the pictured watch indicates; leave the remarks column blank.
8:54
